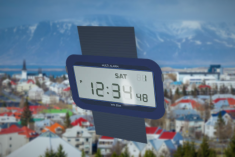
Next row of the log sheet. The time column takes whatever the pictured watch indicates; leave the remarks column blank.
12:34:48
